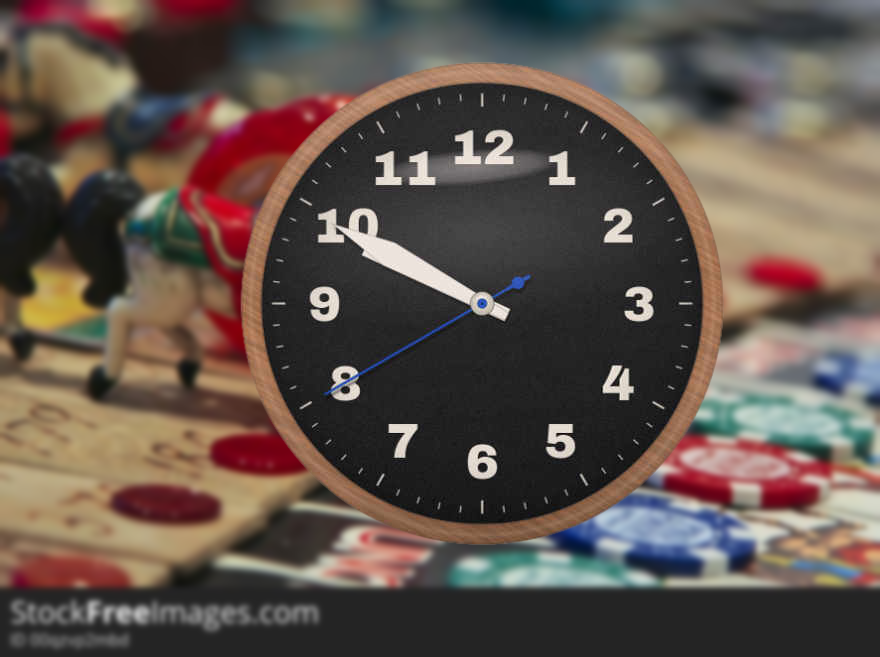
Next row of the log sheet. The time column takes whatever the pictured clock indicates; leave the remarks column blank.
9:49:40
